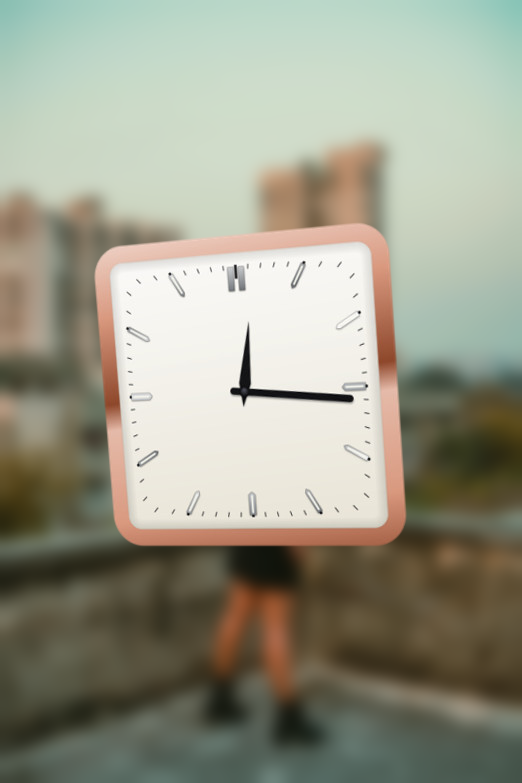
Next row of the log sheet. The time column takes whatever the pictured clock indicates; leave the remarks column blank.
12:16
